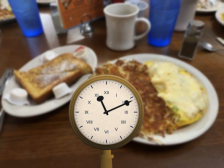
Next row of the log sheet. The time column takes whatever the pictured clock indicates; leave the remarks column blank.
11:11
